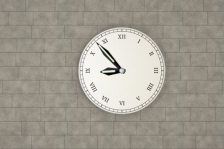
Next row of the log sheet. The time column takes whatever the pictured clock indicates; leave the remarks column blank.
8:53
